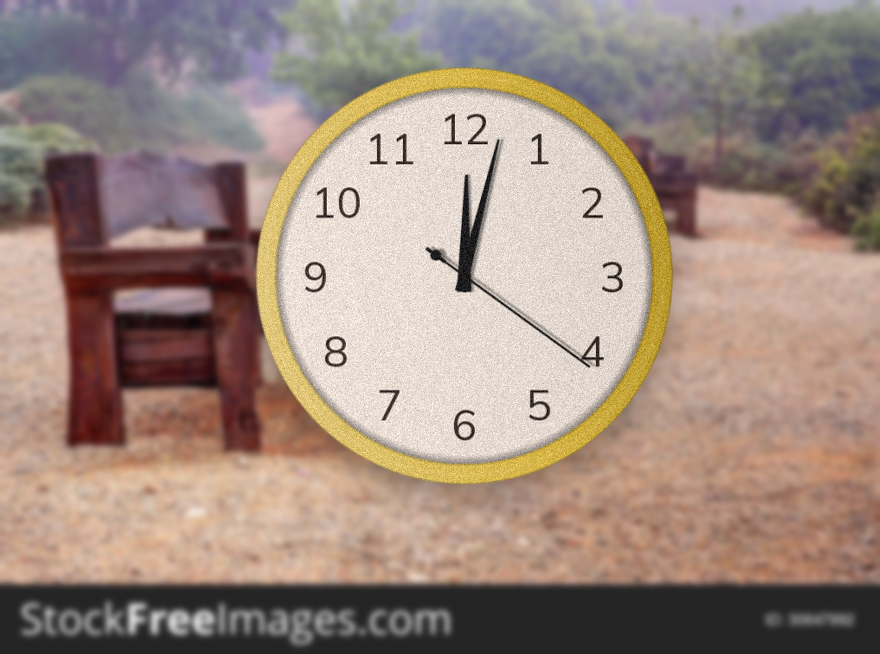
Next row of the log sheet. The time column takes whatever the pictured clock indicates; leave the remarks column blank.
12:02:21
